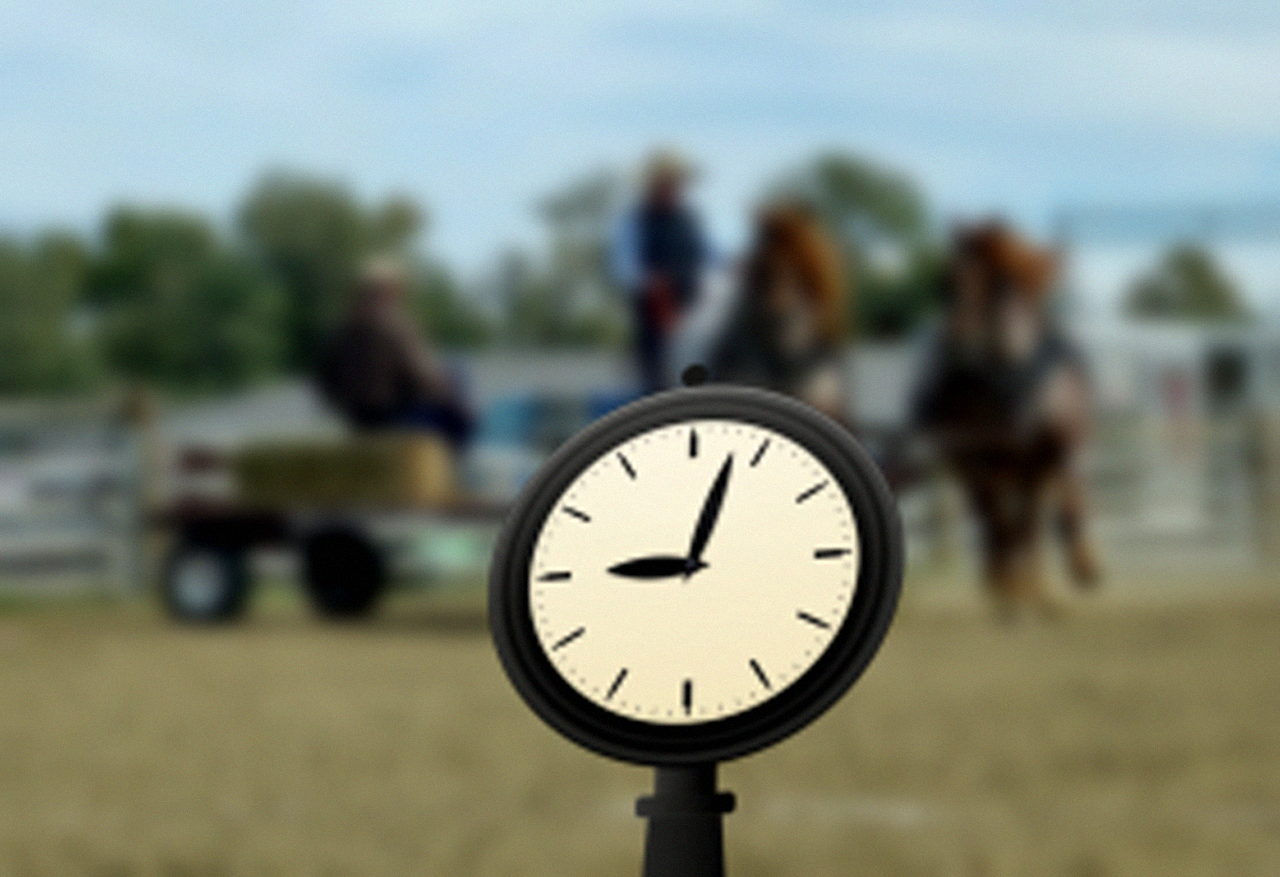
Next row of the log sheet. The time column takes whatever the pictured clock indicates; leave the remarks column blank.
9:03
